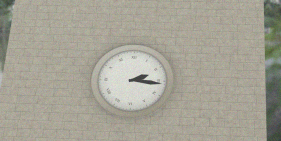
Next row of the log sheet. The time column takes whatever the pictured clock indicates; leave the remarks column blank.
2:16
